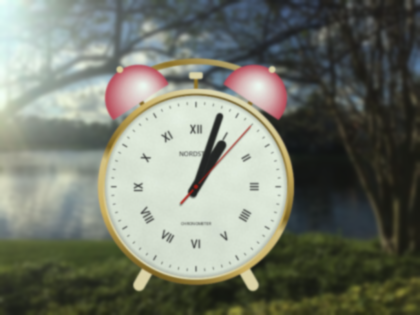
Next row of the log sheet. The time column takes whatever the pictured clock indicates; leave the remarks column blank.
1:03:07
